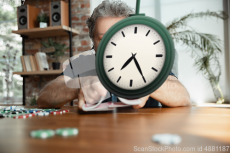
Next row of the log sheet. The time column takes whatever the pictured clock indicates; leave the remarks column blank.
7:25
